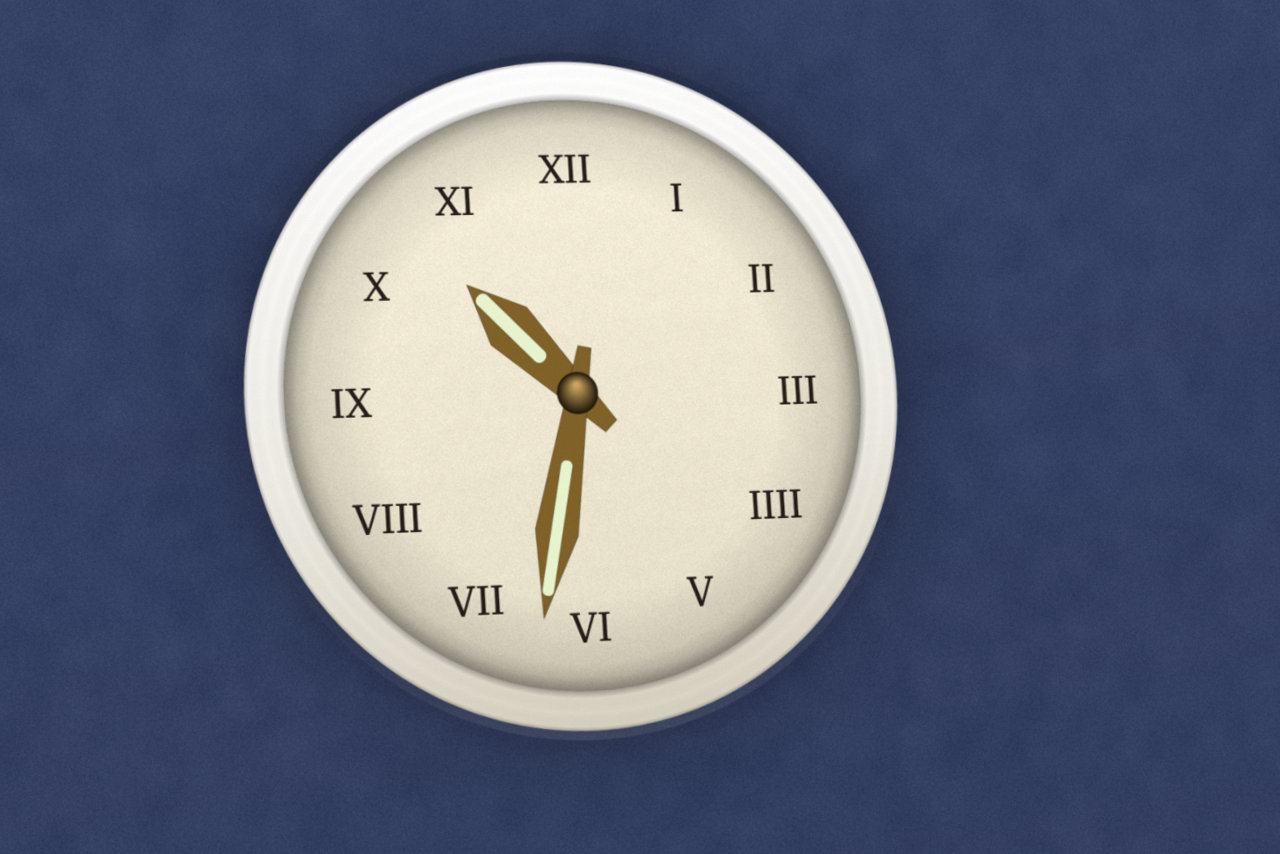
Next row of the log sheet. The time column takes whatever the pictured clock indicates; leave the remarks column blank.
10:32
